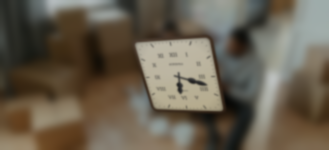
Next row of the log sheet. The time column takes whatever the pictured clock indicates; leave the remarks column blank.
6:18
